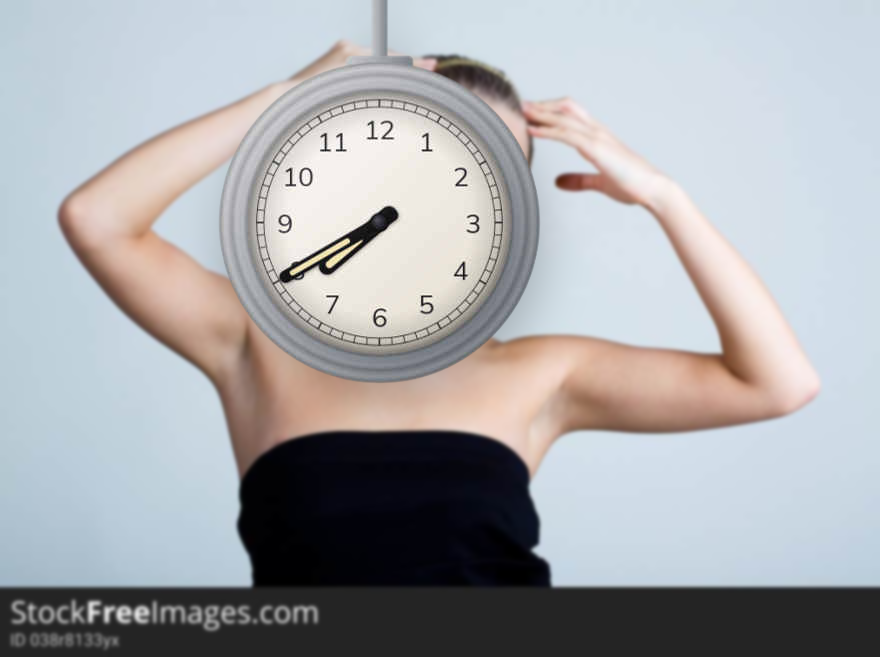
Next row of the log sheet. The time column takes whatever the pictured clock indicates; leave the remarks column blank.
7:40
